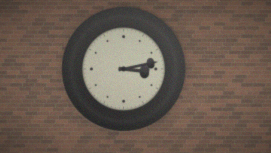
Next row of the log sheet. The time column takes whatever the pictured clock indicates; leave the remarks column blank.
3:13
